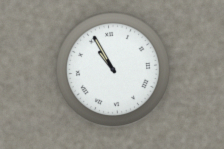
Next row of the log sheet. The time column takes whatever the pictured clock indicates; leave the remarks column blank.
10:56
